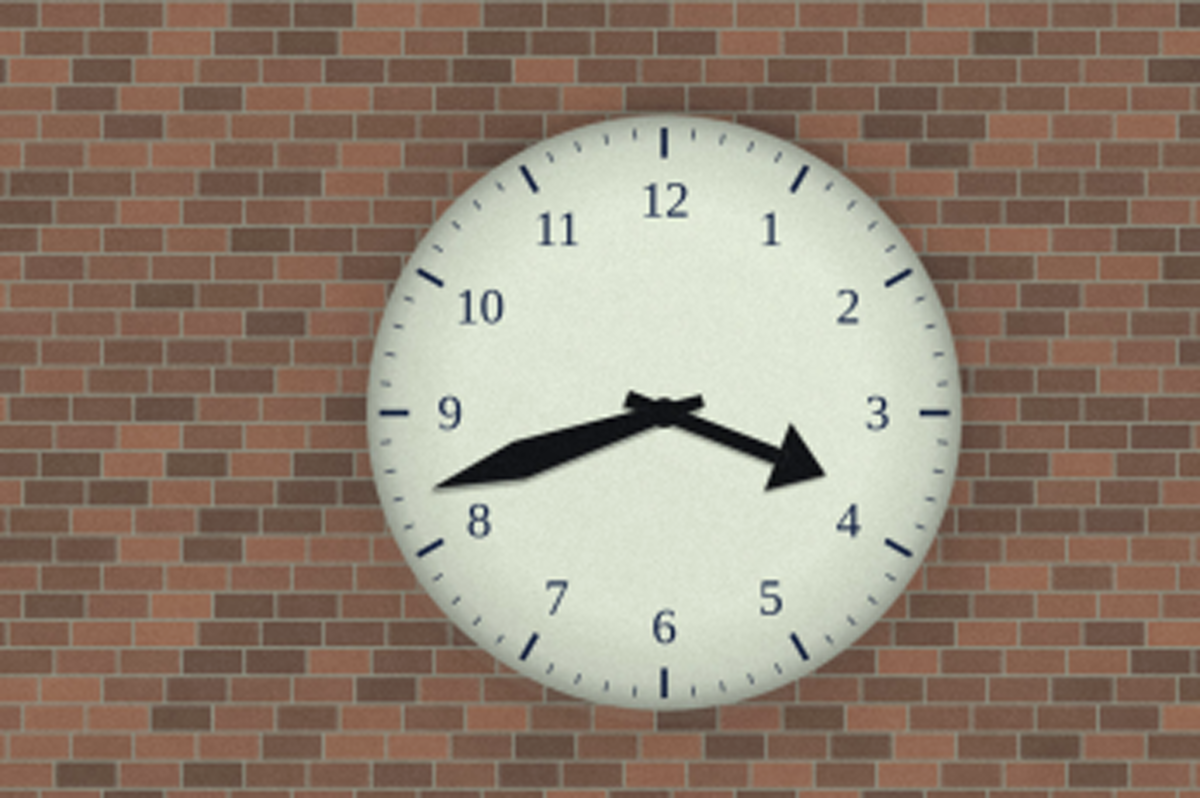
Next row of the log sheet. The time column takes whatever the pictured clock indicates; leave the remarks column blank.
3:42
